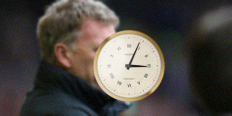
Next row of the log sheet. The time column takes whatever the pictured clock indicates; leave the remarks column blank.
3:04
